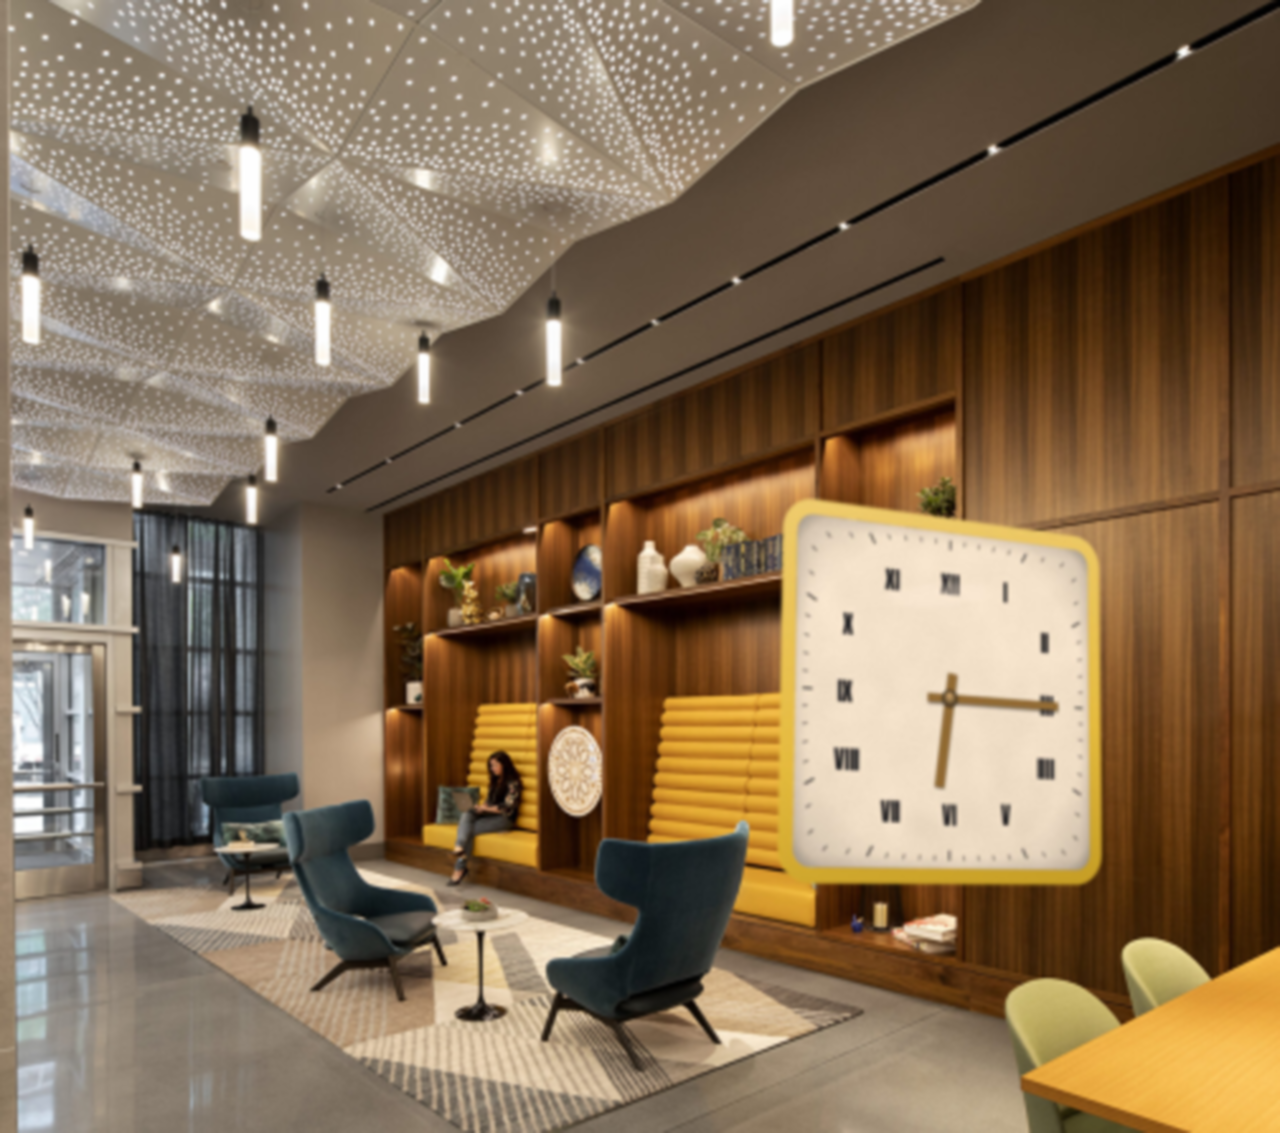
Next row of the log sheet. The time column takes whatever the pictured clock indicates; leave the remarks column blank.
6:15
